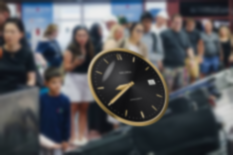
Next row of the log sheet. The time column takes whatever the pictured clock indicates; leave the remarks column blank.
8:40
